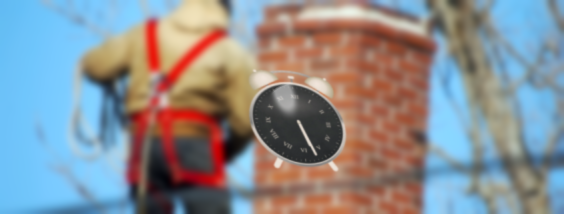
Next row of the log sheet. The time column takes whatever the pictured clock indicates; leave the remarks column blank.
5:27
